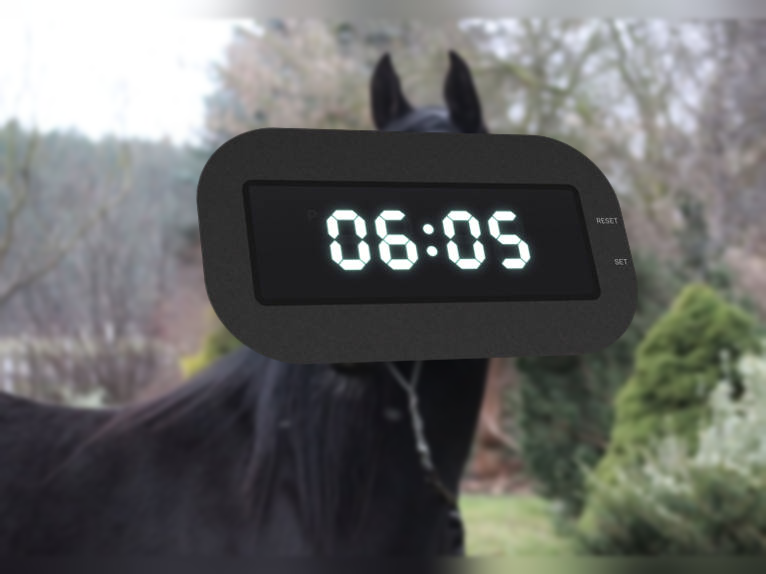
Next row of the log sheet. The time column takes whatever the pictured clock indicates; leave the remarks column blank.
6:05
